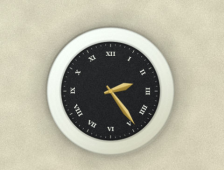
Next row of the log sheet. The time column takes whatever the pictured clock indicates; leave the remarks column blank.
2:24
